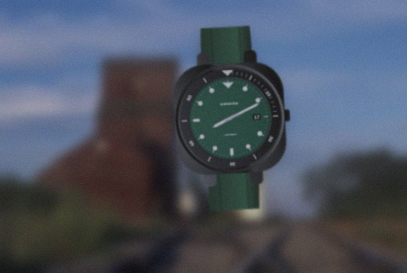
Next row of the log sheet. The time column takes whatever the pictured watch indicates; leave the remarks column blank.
8:11
